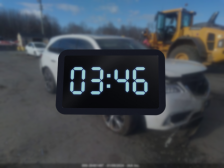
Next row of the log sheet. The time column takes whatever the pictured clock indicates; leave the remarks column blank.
3:46
